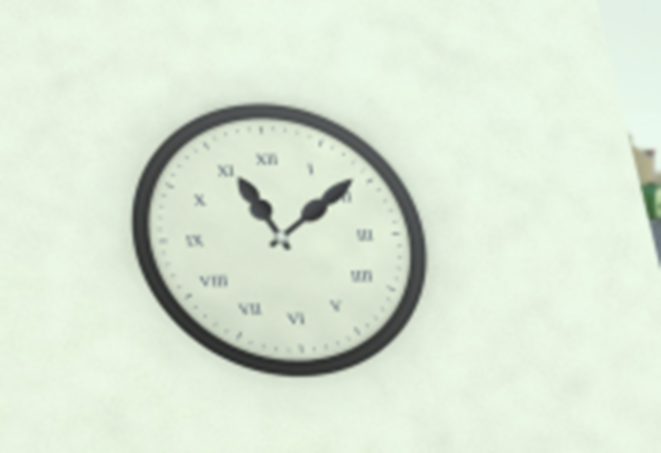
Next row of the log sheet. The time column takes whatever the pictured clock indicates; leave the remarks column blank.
11:09
